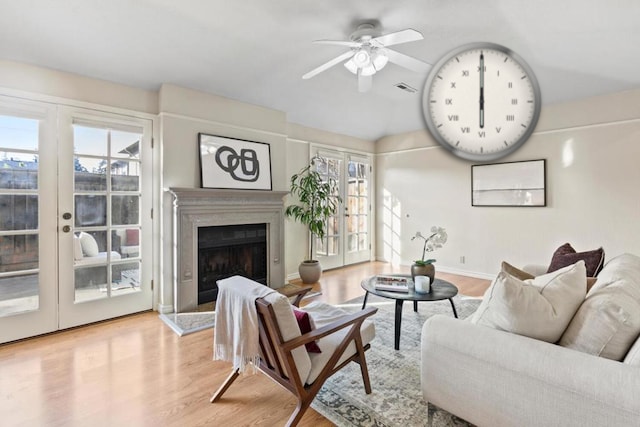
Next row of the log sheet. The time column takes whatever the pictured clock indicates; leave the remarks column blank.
6:00
